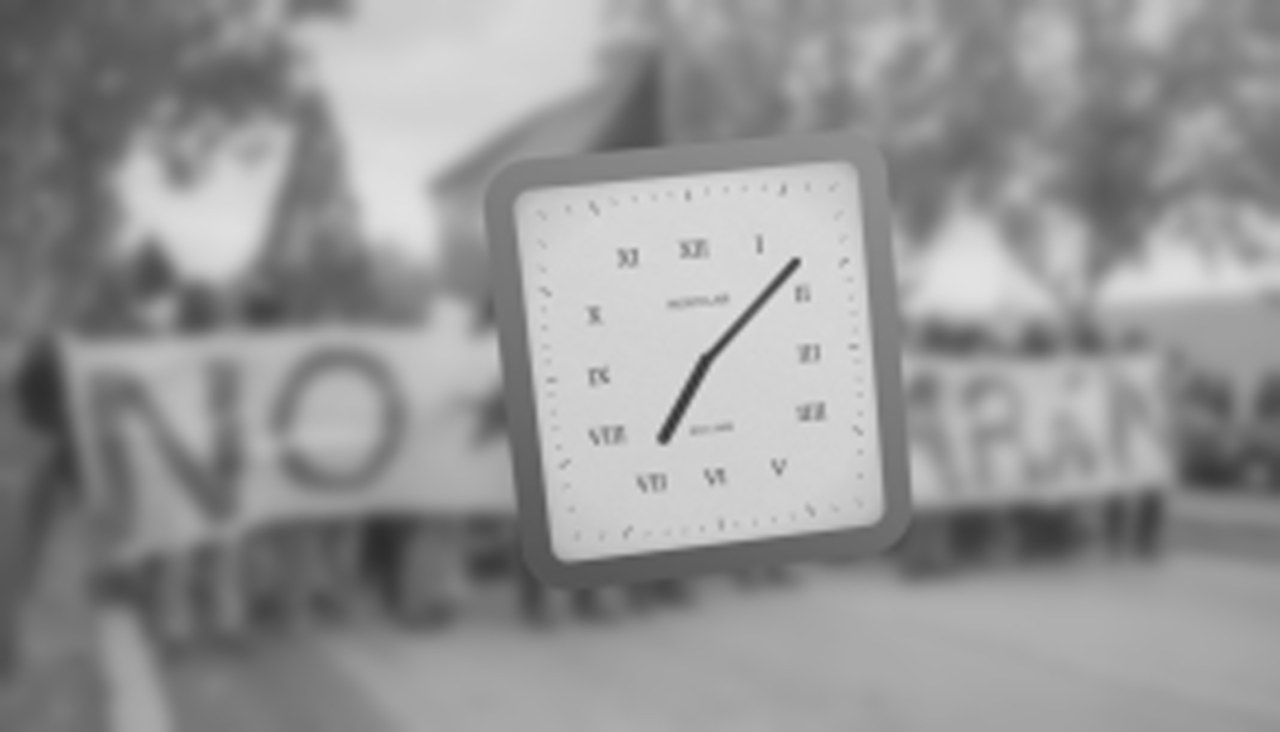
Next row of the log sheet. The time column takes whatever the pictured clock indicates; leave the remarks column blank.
7:08
